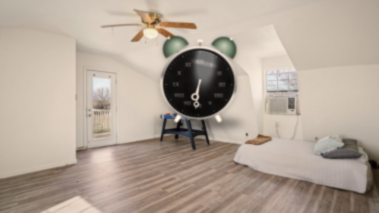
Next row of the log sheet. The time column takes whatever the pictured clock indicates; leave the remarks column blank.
6:31
